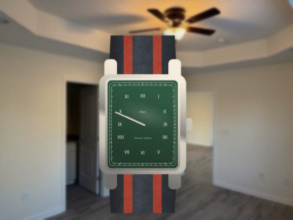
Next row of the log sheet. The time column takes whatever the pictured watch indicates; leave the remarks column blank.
9:49
